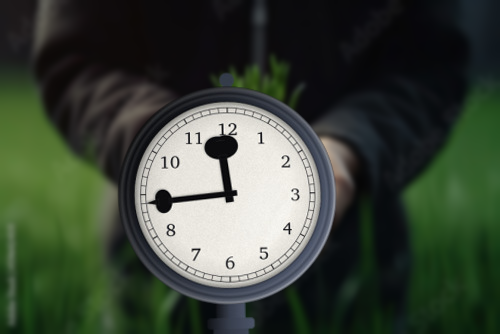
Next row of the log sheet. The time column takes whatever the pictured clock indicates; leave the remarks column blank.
11:44
